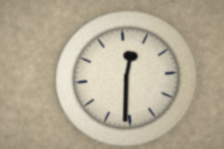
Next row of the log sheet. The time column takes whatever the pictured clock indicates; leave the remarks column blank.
12:31
